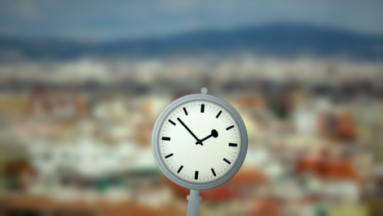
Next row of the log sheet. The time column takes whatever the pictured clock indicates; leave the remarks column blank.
1:52
